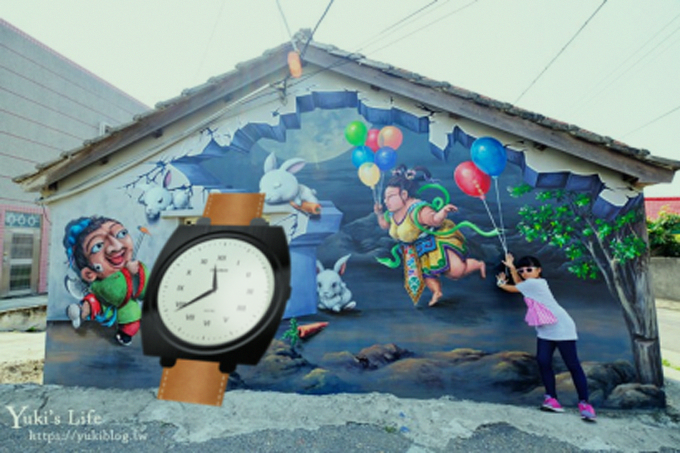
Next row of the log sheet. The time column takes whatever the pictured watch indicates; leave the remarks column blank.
11:39
